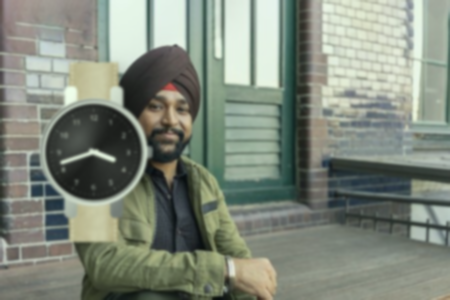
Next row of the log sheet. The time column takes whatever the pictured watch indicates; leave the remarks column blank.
3:42
